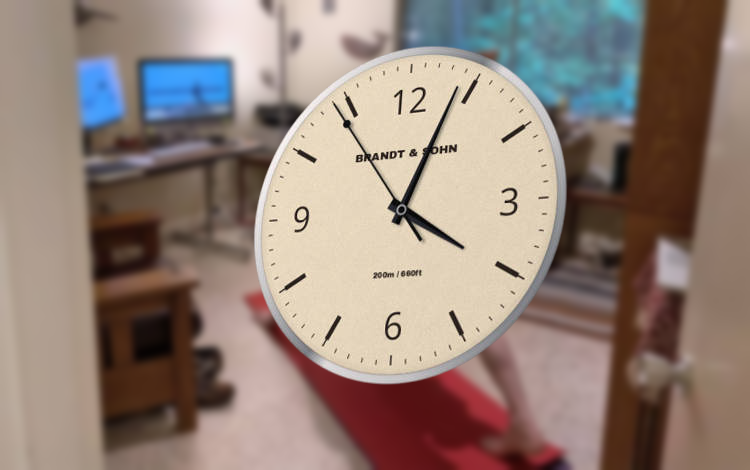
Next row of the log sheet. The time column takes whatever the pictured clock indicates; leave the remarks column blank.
4:03:54
